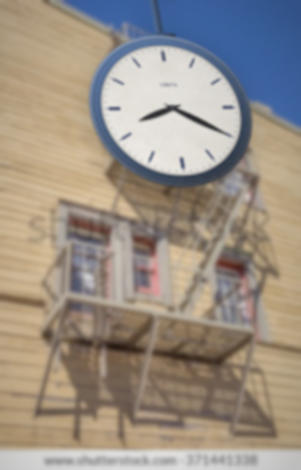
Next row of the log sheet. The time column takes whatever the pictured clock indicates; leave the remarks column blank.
8:20
